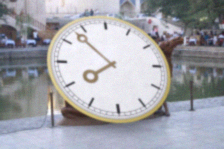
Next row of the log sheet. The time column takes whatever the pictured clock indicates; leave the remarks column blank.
7:53
